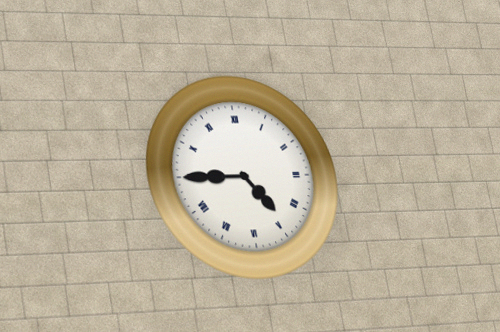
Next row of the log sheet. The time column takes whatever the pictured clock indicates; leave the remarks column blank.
4:45
